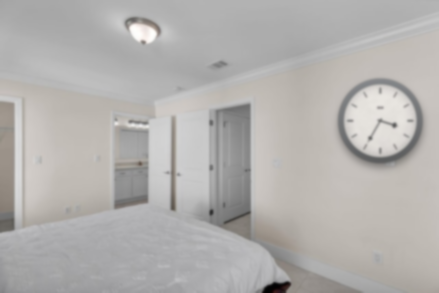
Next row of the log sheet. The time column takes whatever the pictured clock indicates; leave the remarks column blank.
3:35
